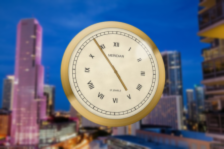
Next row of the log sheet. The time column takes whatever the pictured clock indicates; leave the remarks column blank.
4:54
